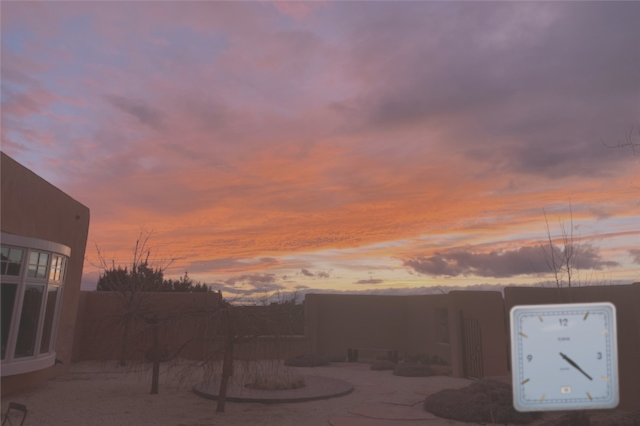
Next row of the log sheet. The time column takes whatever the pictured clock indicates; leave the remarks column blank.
4:22
